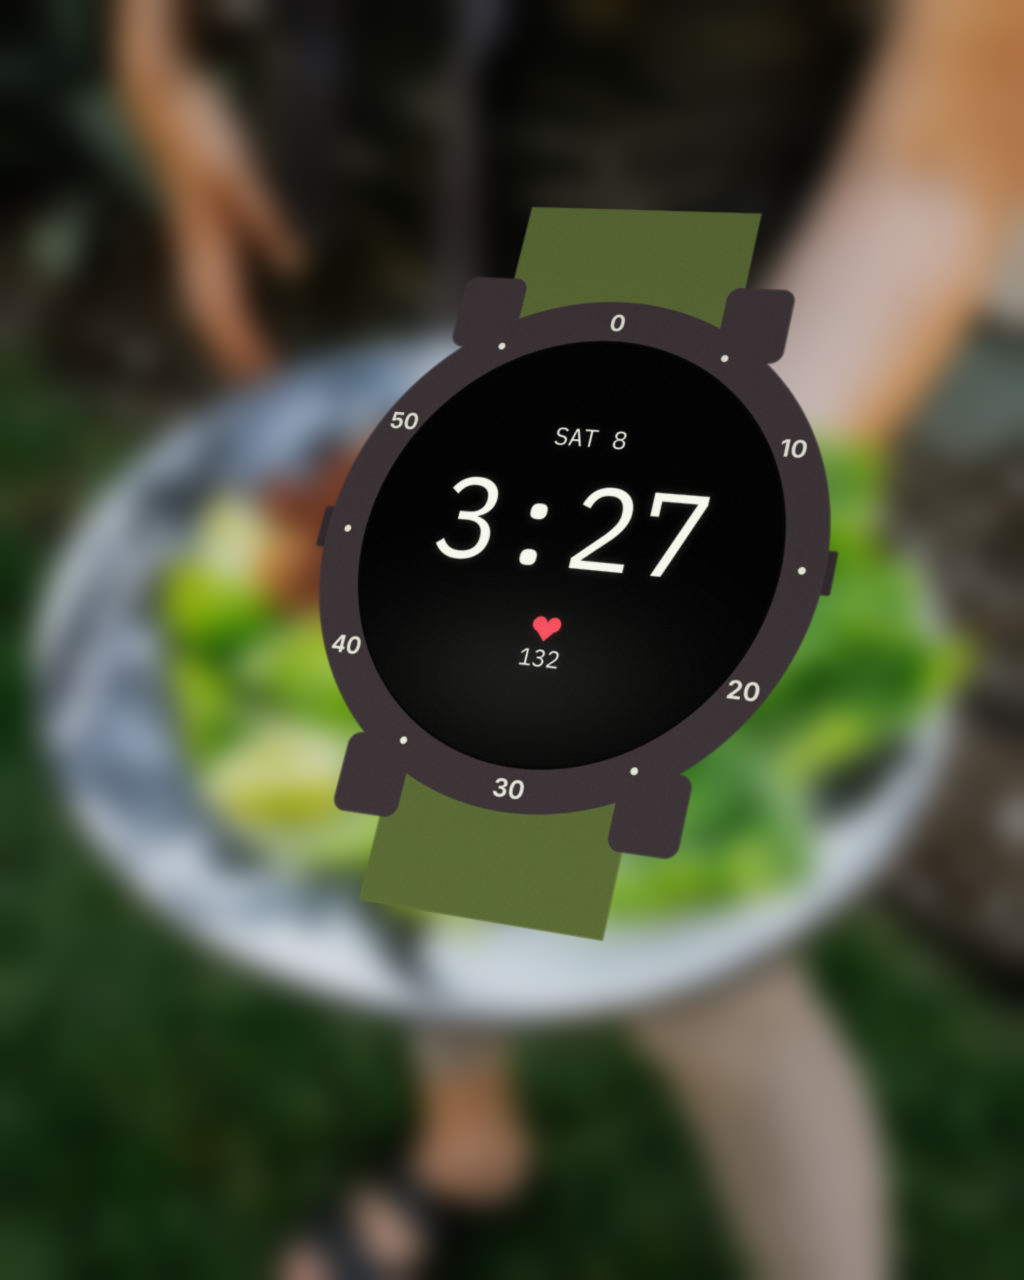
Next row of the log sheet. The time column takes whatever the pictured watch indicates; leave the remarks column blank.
3:27
